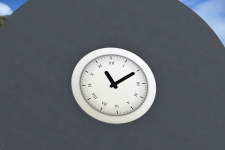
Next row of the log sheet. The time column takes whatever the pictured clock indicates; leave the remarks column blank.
11:10
